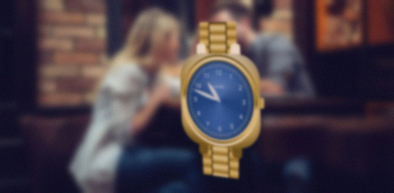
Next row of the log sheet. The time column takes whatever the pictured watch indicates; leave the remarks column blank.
10:48
